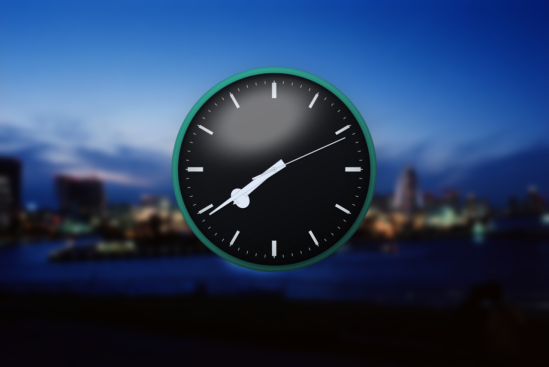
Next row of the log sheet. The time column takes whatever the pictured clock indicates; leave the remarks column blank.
7:39:11
